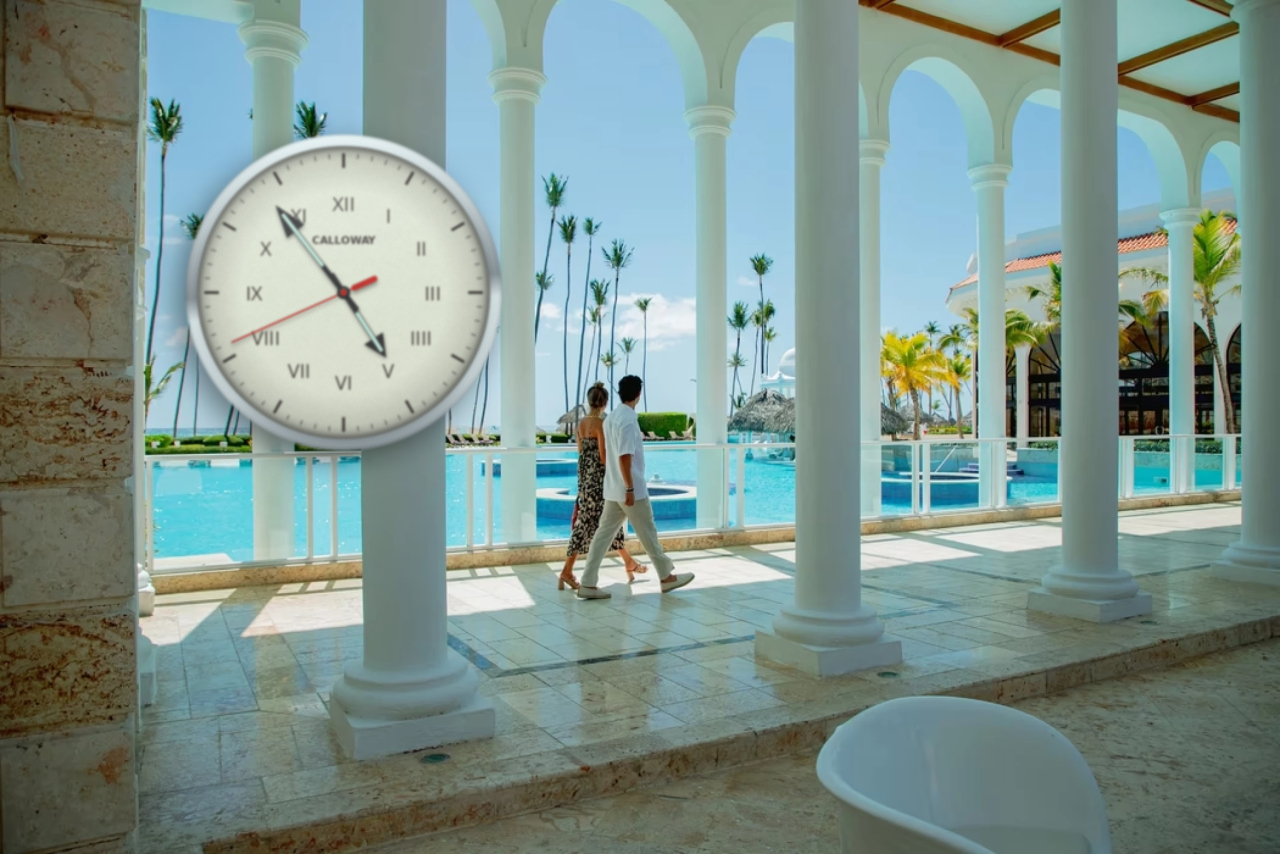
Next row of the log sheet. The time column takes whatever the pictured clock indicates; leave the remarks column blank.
4:53:41
